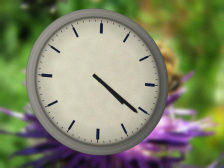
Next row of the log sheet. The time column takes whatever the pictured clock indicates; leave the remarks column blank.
4:21
